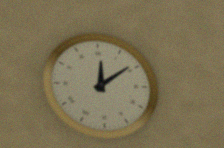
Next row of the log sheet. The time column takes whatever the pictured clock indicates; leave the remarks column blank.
12:09
